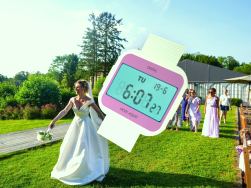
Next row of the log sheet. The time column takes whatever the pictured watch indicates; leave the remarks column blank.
6:07:27
